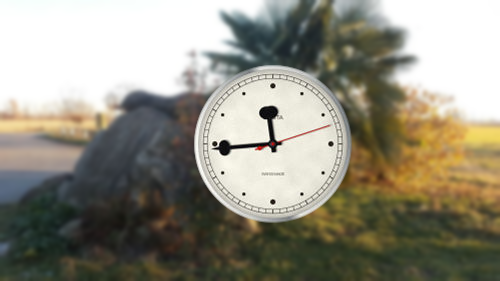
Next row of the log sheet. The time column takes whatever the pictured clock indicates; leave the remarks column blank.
11:44:12
